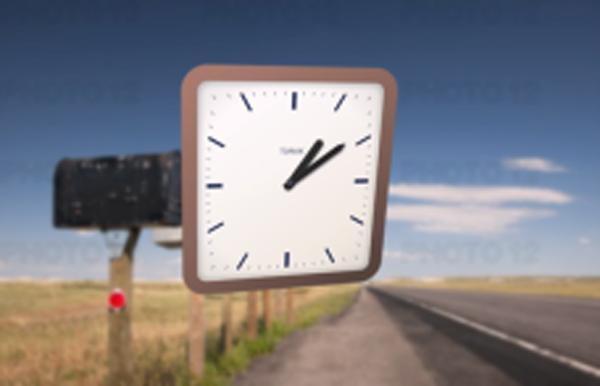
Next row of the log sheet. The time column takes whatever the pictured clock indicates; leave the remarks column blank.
1:09
